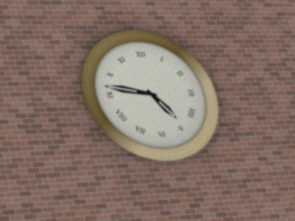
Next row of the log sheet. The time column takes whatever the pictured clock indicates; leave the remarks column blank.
4:47
